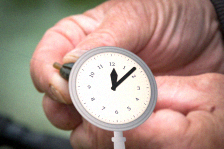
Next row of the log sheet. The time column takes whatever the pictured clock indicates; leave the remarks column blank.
12:08
